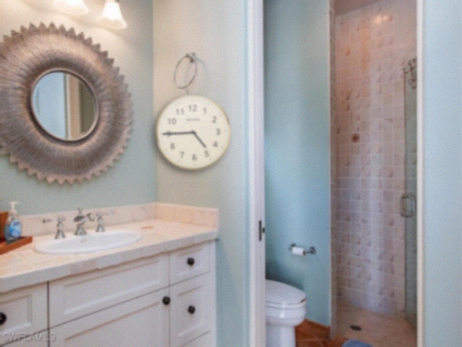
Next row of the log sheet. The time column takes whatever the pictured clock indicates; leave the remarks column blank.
4:45
